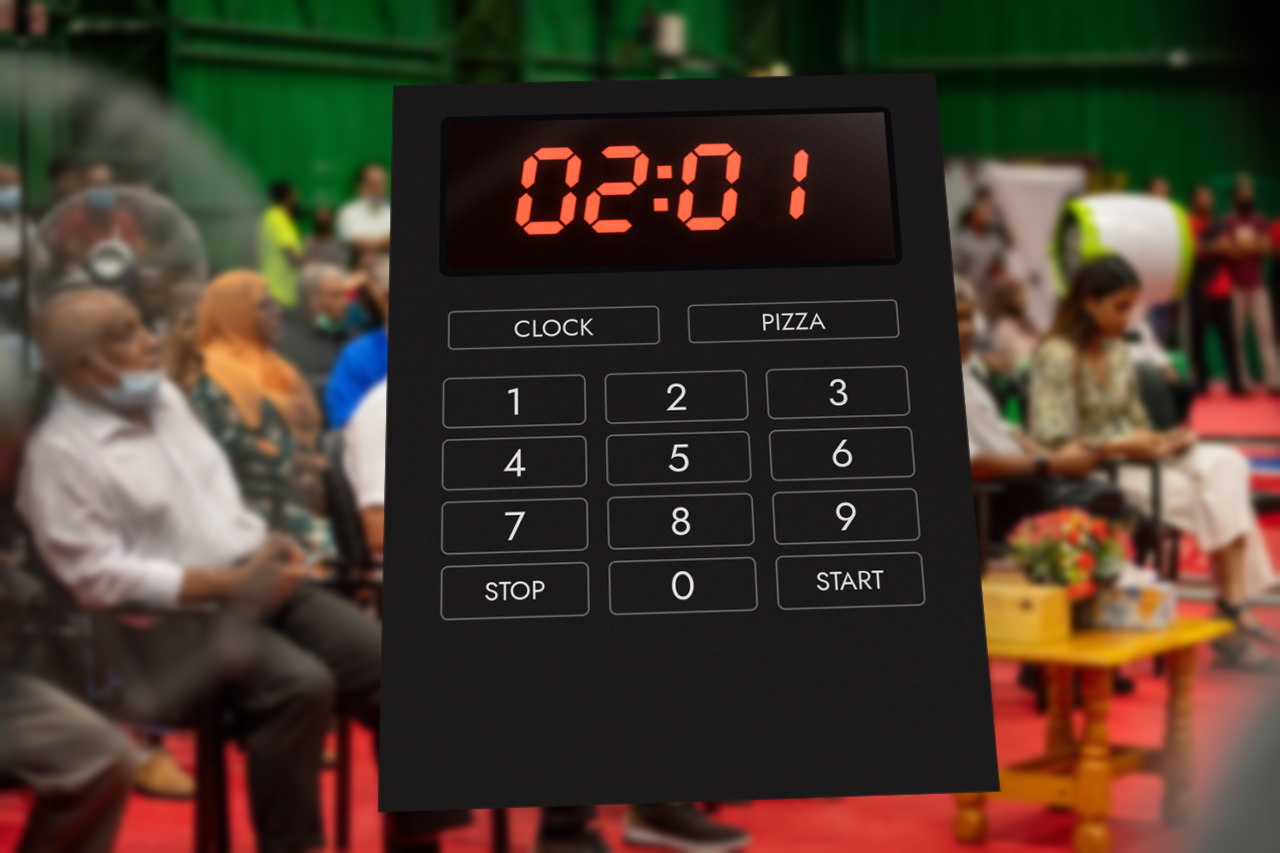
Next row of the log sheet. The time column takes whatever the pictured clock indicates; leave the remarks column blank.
2:01
